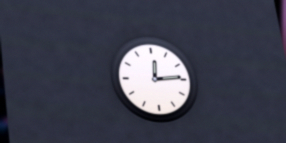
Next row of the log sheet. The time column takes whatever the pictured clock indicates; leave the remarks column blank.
12:14
